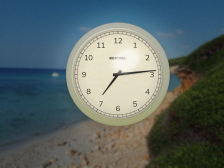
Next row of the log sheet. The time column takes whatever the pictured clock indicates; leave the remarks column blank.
7:14
